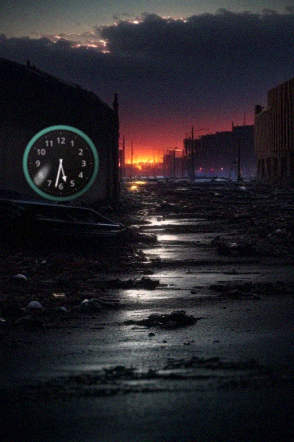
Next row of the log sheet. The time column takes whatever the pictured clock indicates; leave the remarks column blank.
5:32
